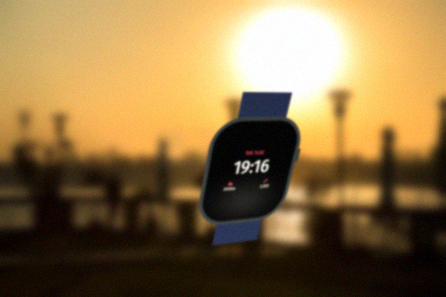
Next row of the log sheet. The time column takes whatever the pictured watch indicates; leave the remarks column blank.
19:16
